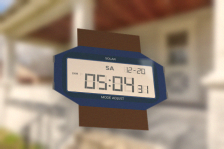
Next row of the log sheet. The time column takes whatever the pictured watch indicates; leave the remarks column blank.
5:04:31
